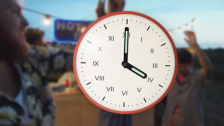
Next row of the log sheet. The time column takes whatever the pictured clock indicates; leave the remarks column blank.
4:00
